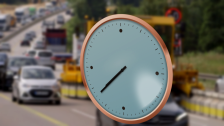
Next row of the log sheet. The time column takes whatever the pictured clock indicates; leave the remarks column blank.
7:38
